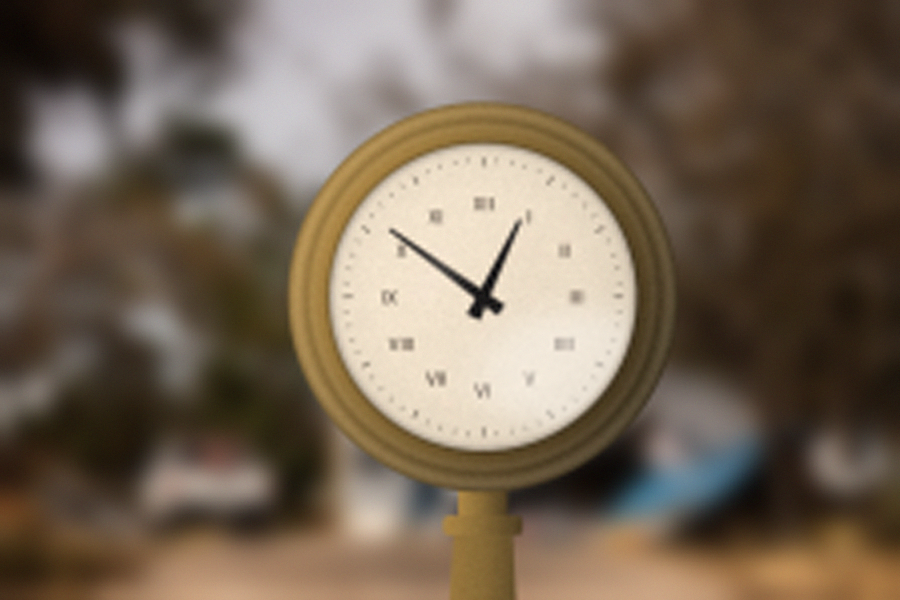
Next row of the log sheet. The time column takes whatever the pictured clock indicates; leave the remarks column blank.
12:51
